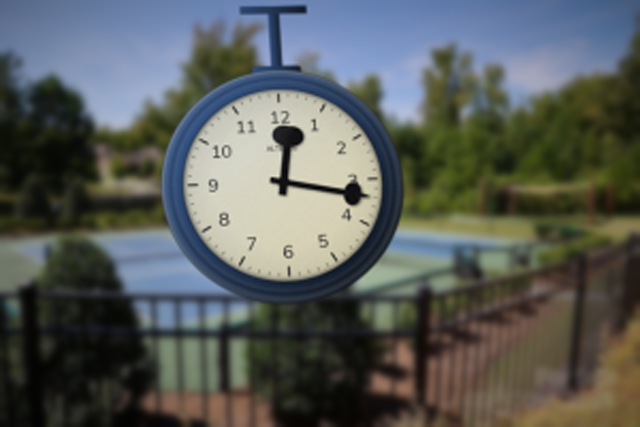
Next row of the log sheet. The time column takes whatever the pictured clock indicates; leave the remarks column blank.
12:17
